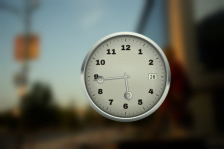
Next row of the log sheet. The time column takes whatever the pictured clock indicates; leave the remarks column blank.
5:44
